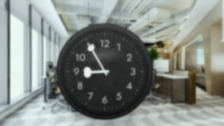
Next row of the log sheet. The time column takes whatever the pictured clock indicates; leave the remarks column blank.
8:55
